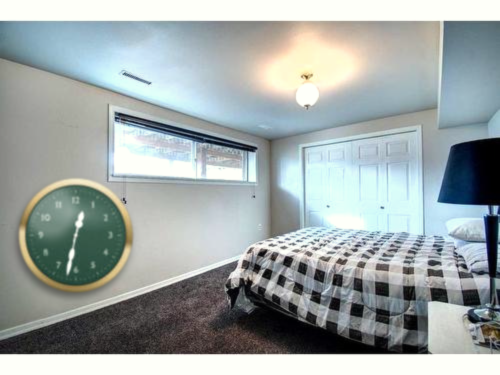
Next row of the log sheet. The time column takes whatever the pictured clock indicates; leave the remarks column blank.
12:32
